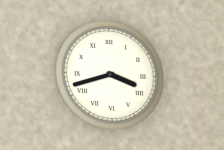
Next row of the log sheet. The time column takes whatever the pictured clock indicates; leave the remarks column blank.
3:42
